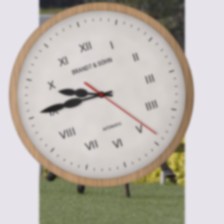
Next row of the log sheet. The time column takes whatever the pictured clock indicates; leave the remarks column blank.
9:45:24
